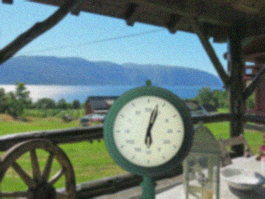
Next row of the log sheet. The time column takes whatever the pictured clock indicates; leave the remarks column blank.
6:03
